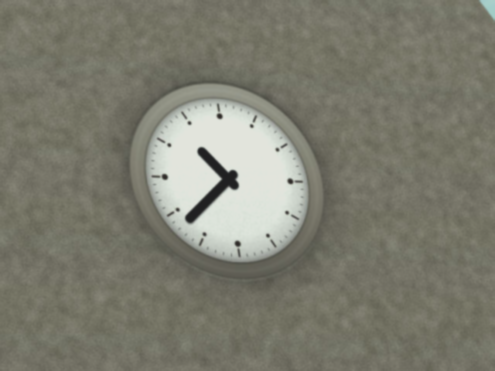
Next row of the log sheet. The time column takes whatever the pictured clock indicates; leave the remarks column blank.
10:38
